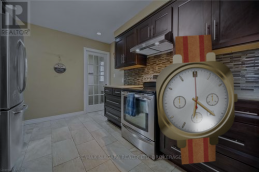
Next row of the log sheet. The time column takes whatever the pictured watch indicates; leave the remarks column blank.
6:22
